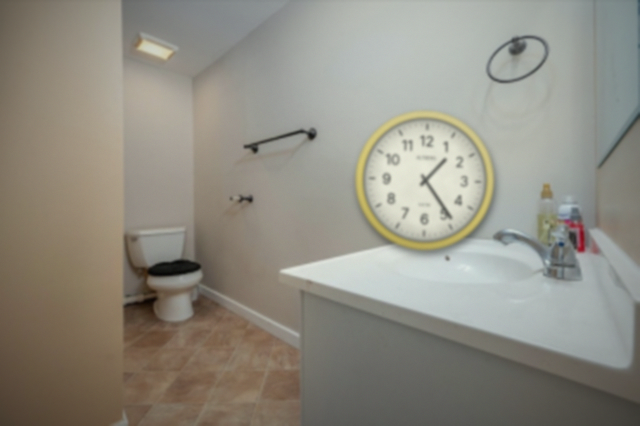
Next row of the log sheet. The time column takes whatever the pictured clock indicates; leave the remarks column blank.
1:24
